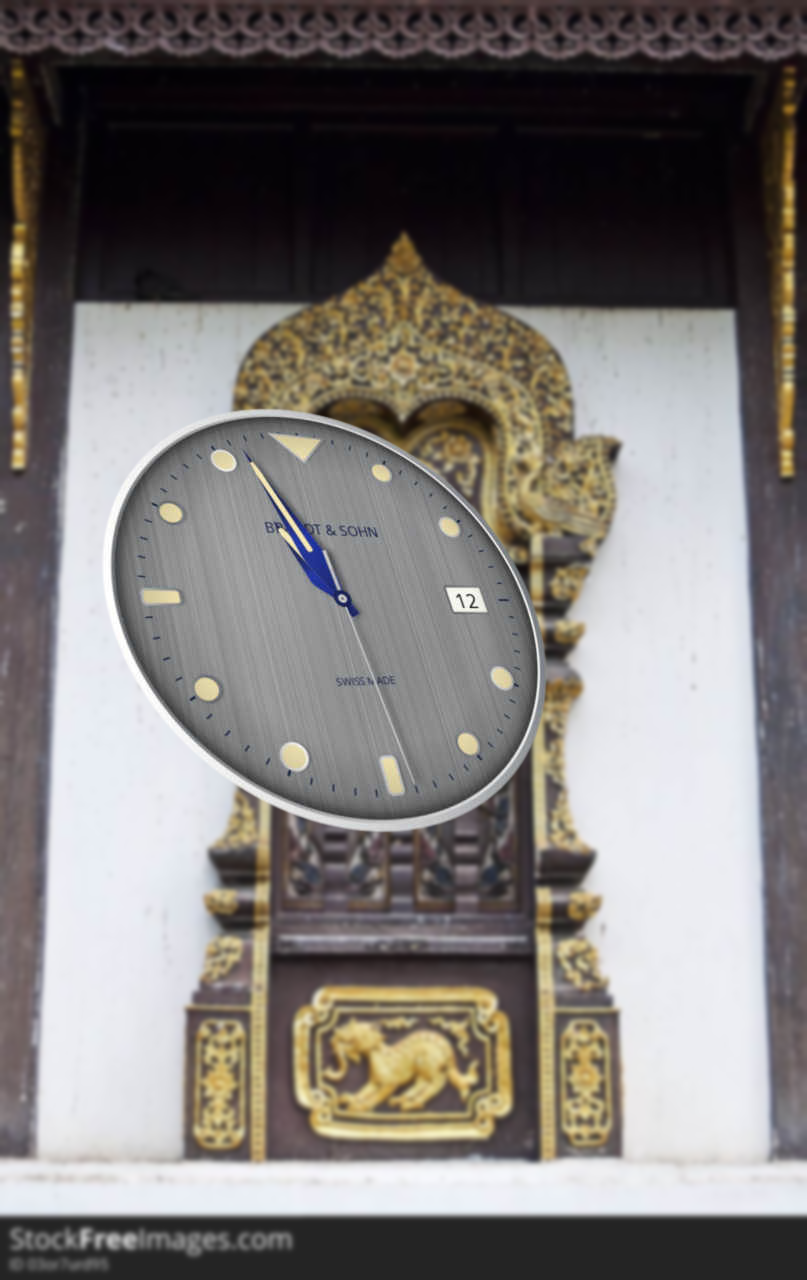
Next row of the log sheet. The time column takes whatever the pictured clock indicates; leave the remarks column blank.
10:56:29
